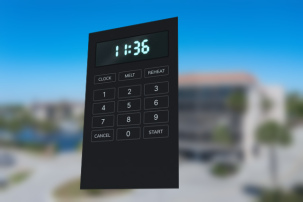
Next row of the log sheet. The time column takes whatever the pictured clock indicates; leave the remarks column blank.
11:36
